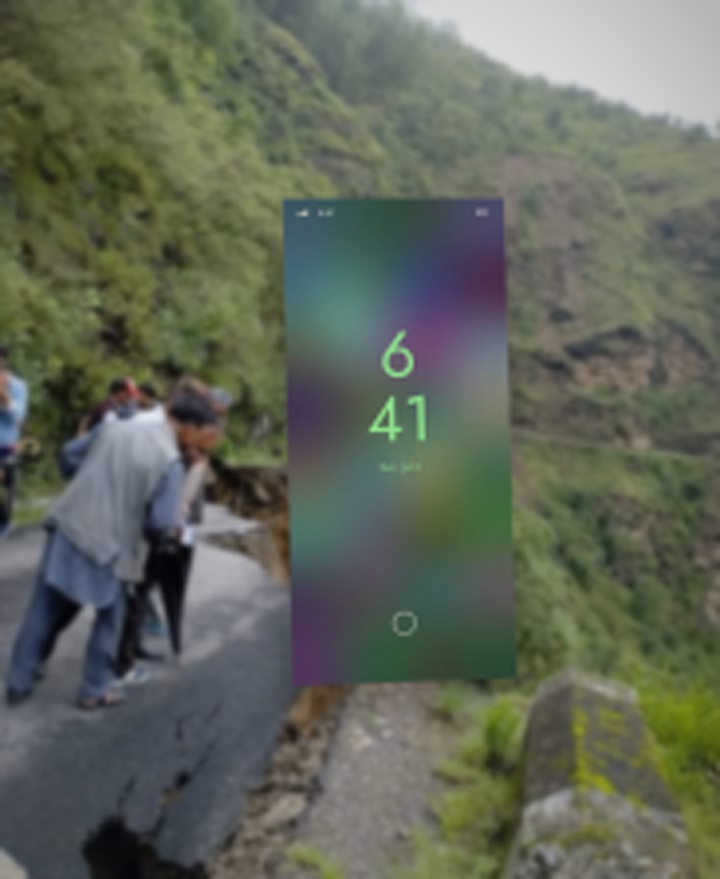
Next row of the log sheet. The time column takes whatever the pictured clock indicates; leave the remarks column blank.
6:41
